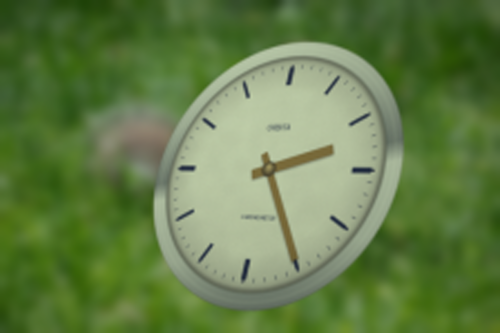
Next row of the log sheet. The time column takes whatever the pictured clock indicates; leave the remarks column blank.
2:25
